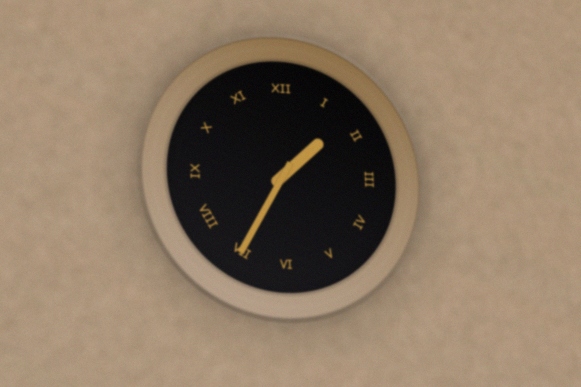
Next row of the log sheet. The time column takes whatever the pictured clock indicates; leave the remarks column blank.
1:35
